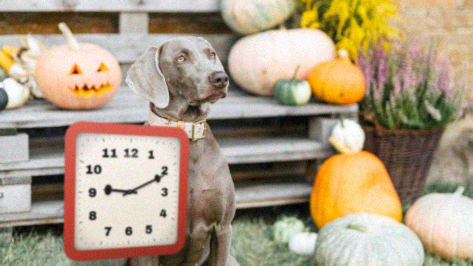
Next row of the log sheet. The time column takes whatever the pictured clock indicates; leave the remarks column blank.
9:11
